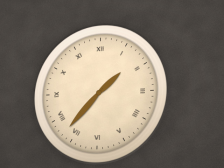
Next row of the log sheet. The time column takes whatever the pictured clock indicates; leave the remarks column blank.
1:37
